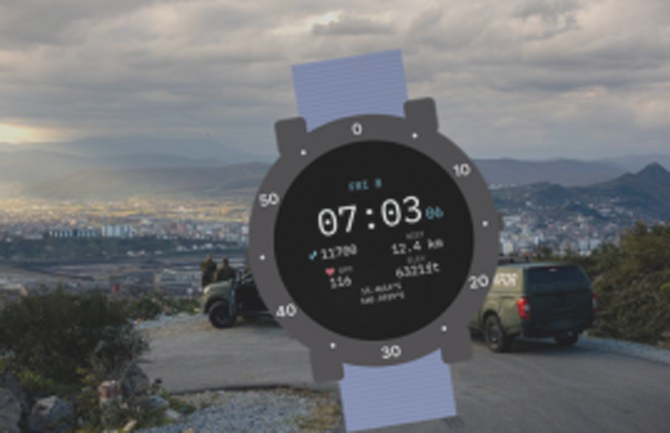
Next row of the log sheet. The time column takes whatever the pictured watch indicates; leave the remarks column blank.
7:03
